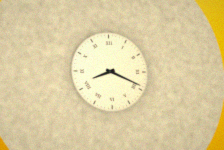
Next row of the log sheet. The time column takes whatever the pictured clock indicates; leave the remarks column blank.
8:19
